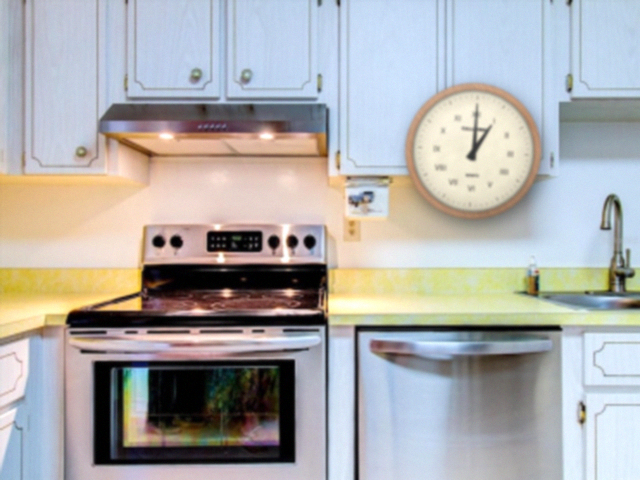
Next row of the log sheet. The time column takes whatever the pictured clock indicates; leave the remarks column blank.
1:00
